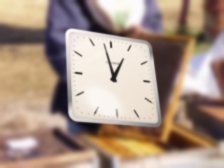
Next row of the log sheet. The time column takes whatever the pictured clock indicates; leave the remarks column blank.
12:58
